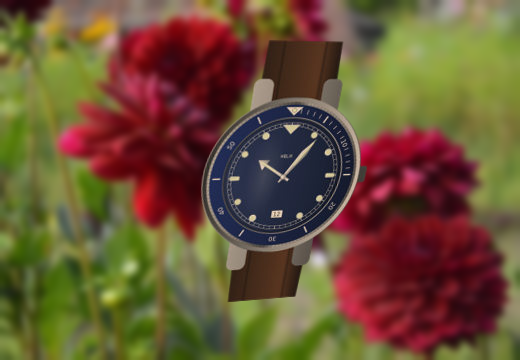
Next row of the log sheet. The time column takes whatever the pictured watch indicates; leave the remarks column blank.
10:06
